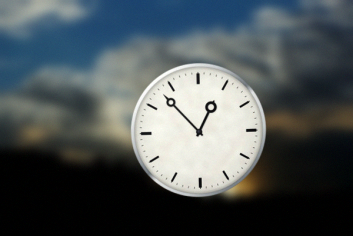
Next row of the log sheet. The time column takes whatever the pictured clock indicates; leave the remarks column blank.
12:53
